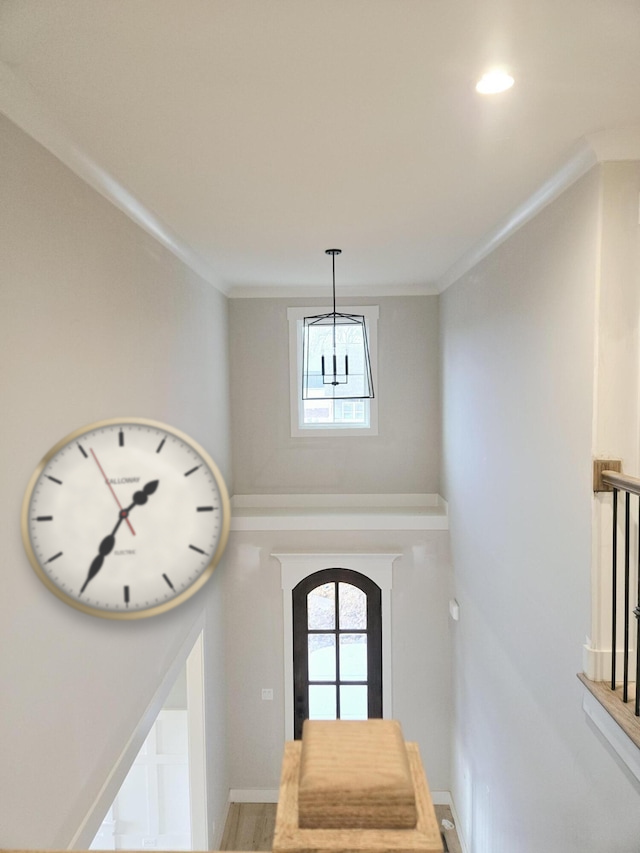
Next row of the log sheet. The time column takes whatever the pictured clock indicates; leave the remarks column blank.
1:34:56
